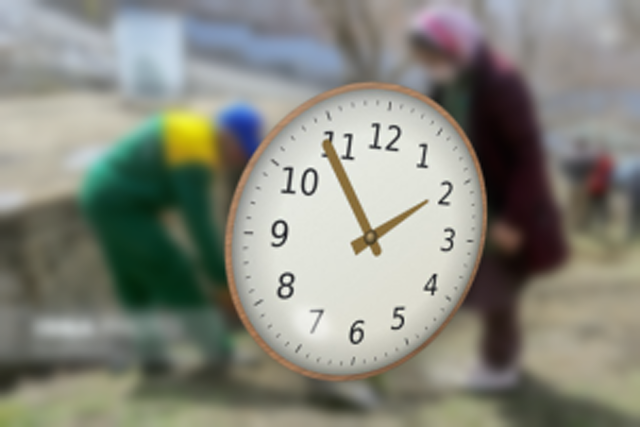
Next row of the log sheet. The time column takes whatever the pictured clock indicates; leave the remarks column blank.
1:54
